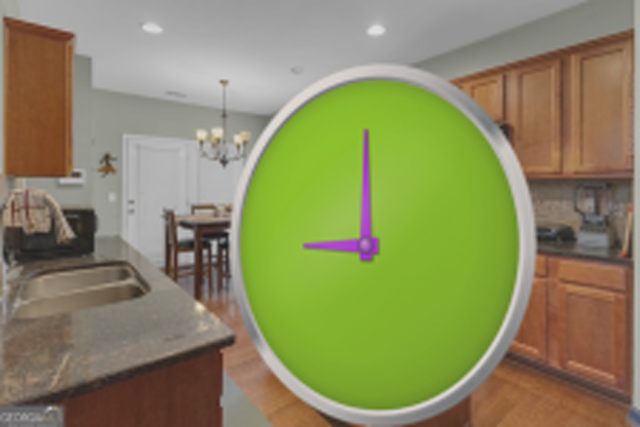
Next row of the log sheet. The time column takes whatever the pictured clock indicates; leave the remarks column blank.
9:00
